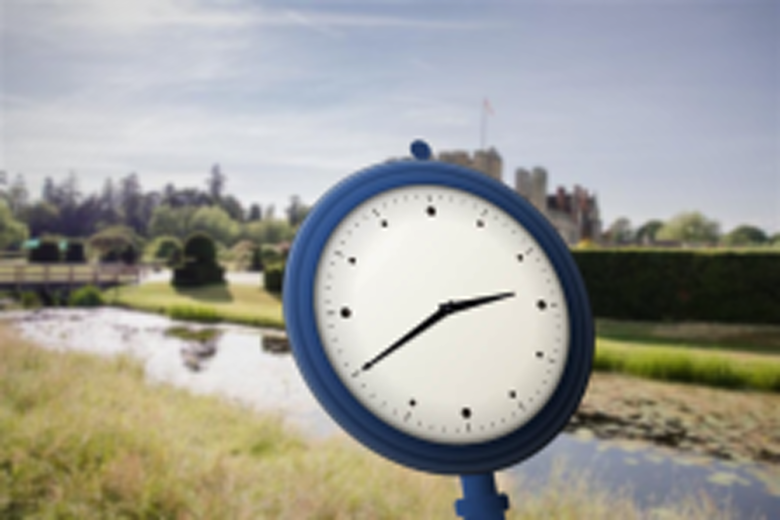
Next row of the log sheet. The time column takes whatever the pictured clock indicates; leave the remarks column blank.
2:40
